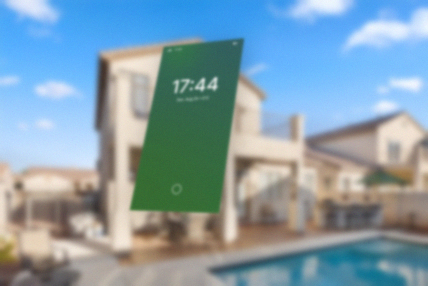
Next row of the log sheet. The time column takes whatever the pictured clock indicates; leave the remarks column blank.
17:44
